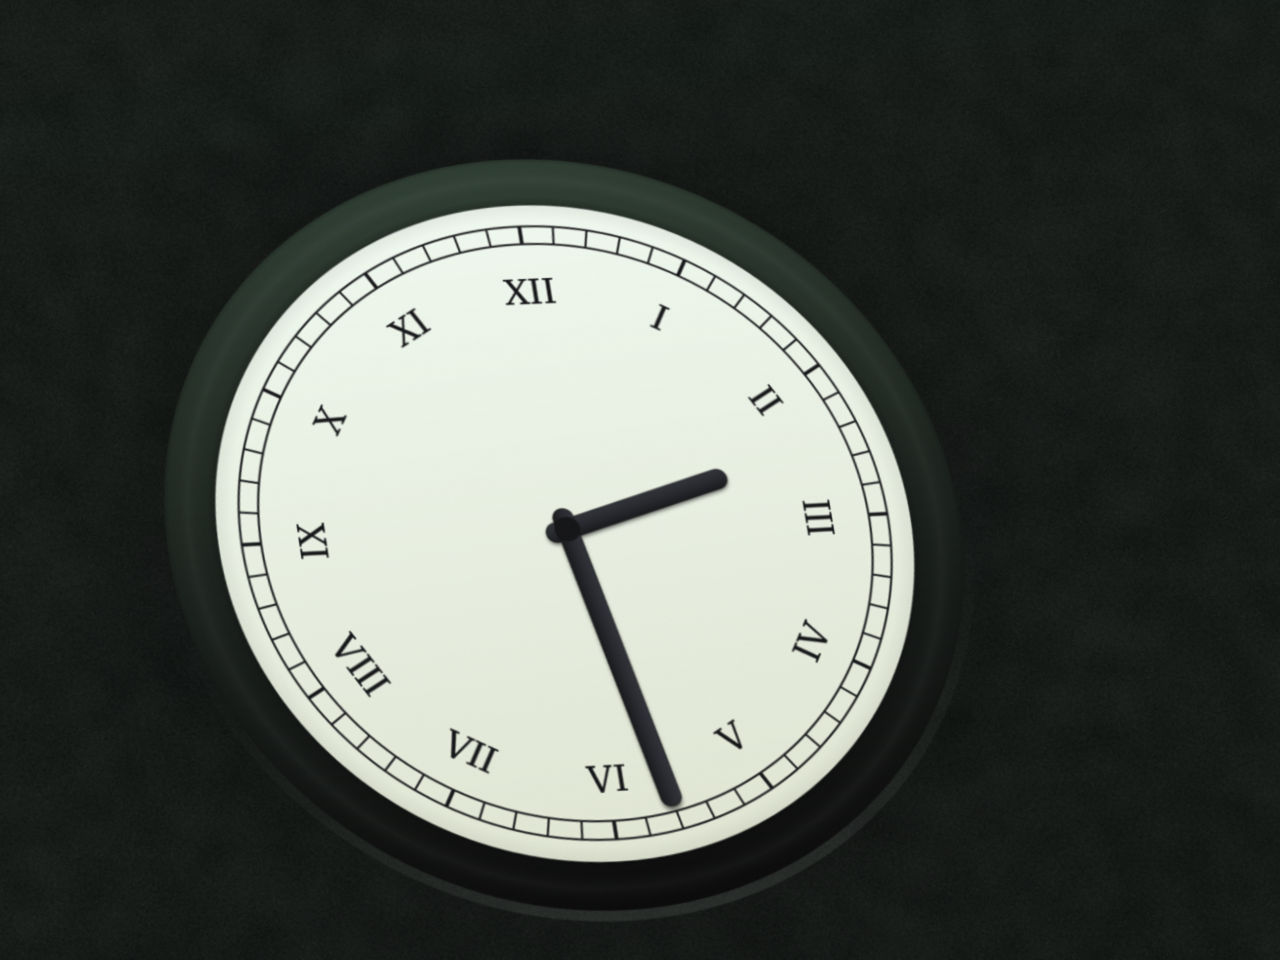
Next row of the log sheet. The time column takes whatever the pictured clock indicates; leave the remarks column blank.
2:28
